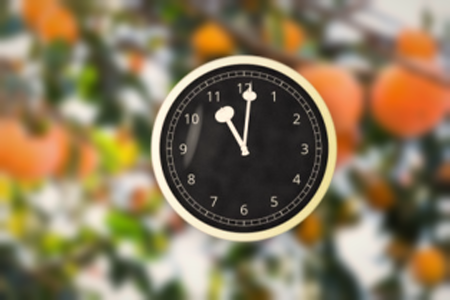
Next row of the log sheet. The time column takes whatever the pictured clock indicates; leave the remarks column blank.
11:01
